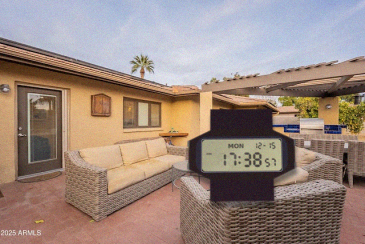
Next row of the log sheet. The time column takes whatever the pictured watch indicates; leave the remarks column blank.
17:38:57
